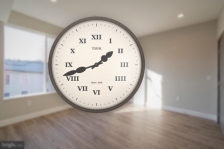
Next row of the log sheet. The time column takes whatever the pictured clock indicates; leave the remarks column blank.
1:42
